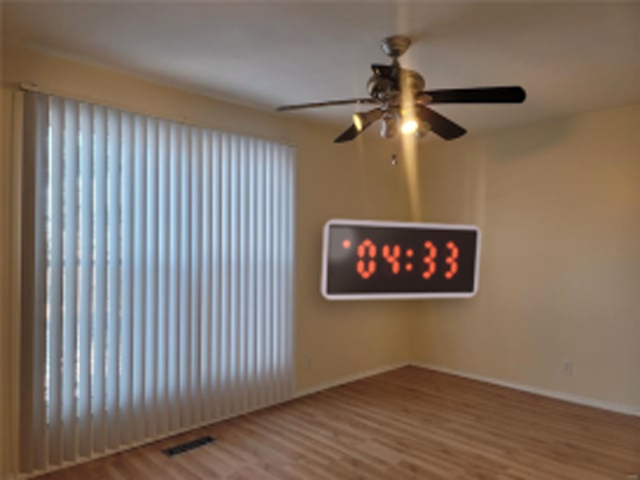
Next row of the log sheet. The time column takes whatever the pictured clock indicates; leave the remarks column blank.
4:33
